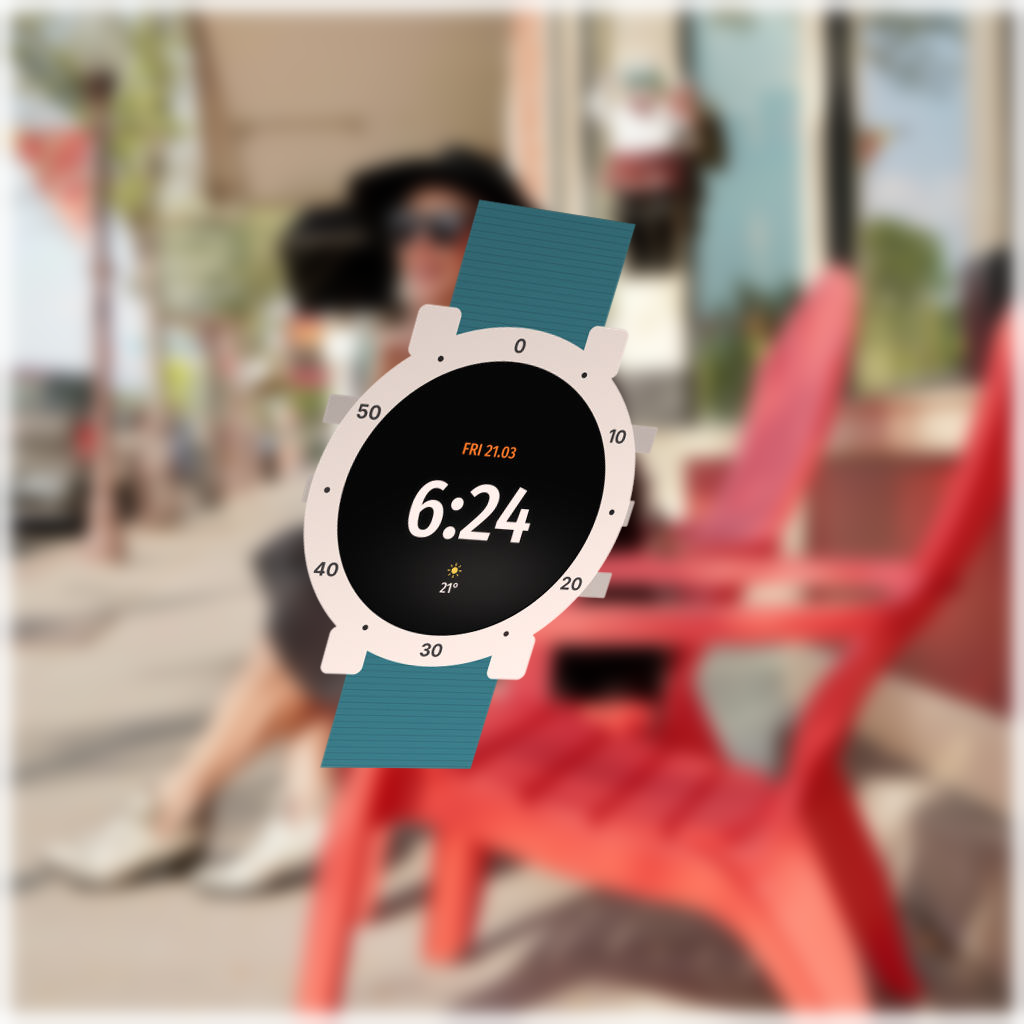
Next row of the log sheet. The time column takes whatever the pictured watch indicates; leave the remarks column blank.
6:24
